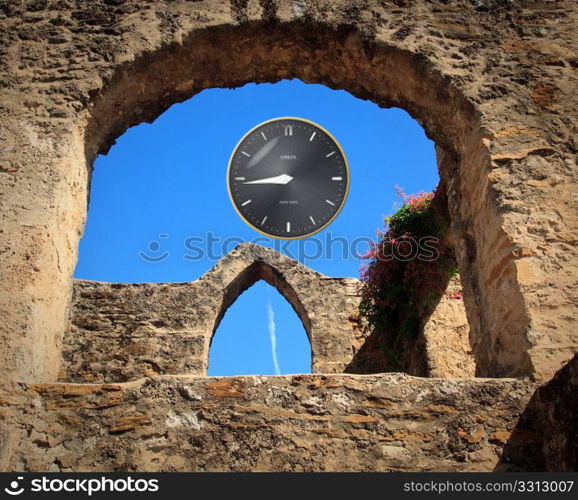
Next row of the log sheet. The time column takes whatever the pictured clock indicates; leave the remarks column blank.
8:44
